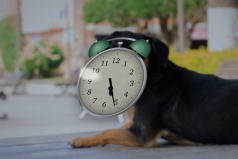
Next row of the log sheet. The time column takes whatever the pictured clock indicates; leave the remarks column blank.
5:26
